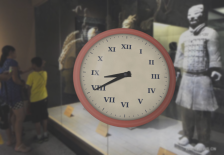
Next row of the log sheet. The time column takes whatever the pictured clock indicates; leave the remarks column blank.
8:40
